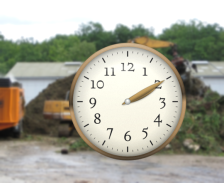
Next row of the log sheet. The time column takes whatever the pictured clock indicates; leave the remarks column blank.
2:10
